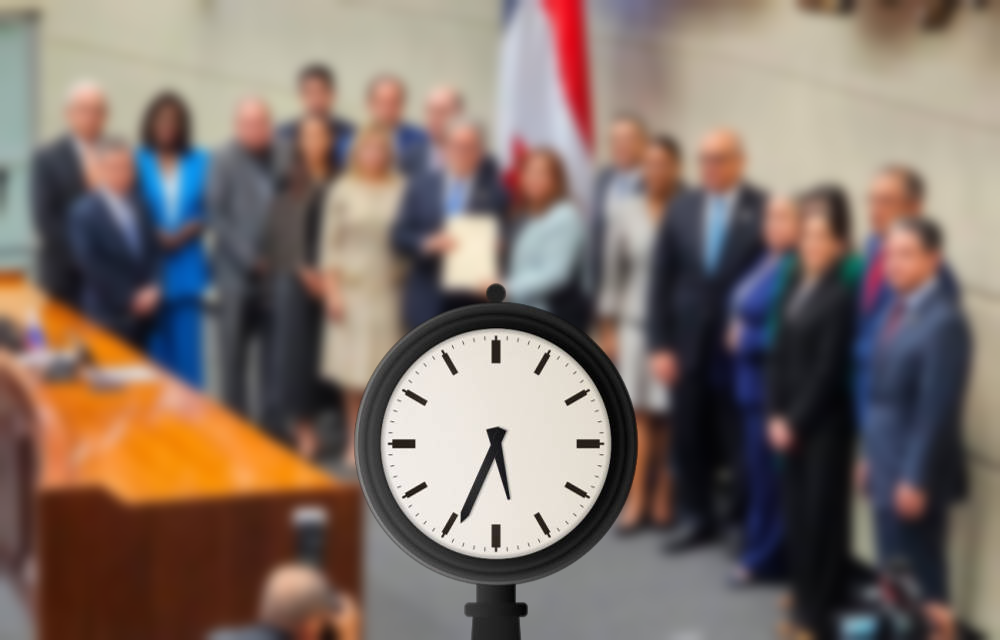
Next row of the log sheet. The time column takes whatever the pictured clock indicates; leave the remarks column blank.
5:34
